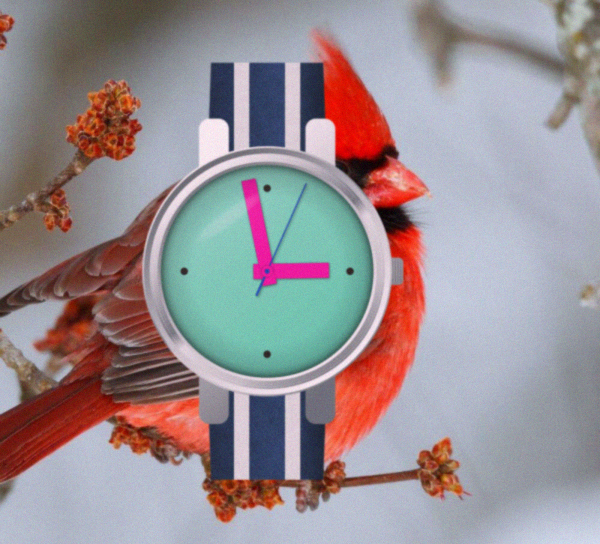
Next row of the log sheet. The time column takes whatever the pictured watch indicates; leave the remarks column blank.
2:58:04
